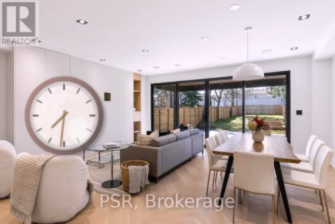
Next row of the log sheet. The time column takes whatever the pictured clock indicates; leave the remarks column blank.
7:31
